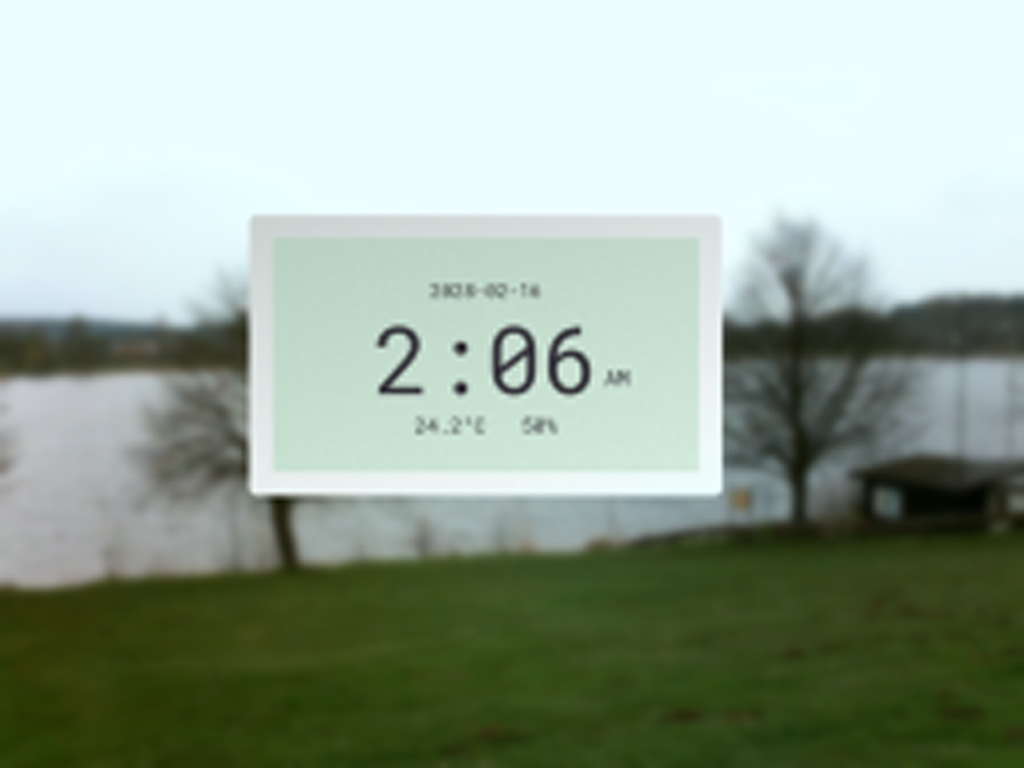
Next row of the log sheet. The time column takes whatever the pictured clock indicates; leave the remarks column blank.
2:06
